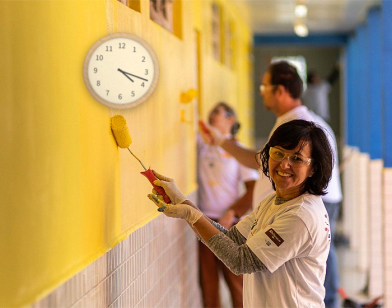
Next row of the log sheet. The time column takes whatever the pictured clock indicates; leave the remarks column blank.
4:18
